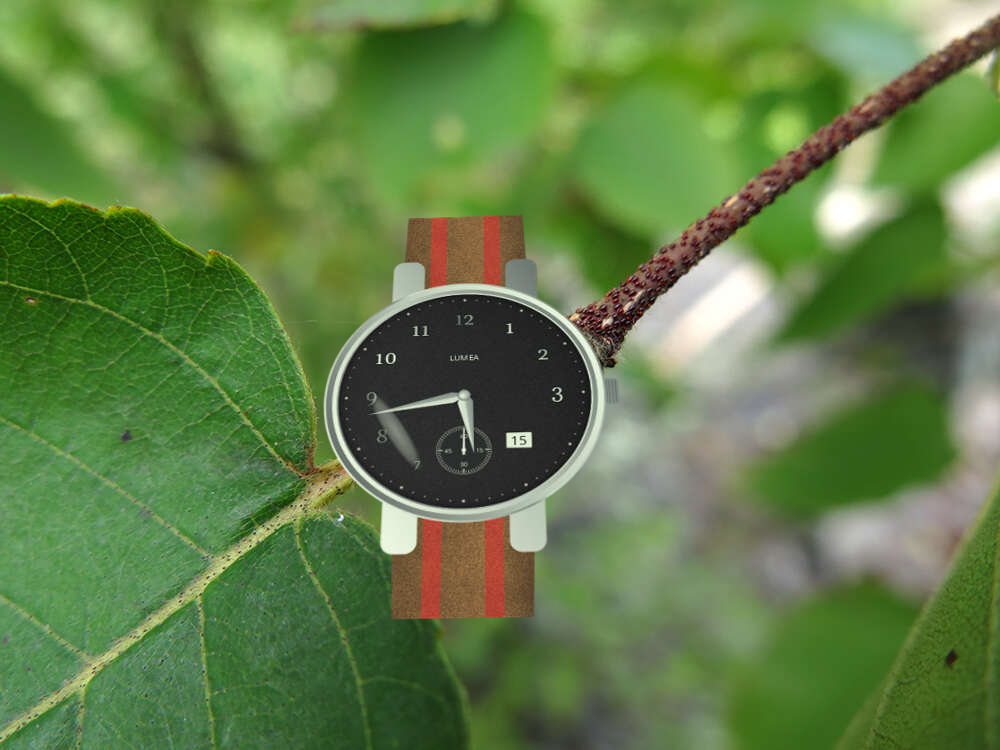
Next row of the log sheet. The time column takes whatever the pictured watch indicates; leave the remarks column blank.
5:43
